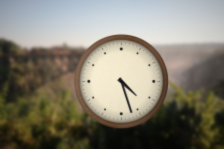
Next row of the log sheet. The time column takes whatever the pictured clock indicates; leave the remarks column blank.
4:27
